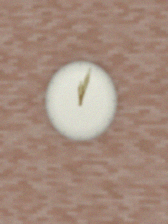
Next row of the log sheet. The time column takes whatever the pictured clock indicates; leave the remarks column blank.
12:03
